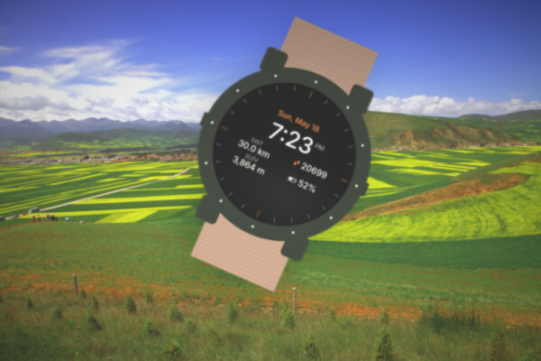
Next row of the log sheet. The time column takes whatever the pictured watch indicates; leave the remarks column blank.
7:23
